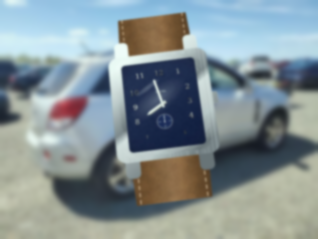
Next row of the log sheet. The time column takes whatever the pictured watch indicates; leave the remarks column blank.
7:58
